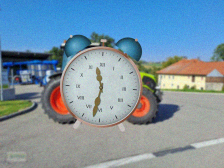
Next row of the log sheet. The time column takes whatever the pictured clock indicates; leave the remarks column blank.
11:32
